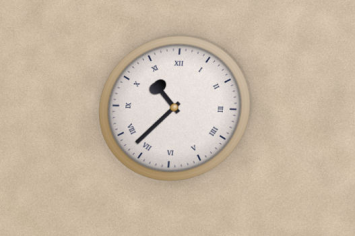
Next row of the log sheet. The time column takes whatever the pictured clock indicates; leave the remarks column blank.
10:37
